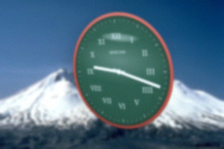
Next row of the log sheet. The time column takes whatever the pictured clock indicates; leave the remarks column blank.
9:18
